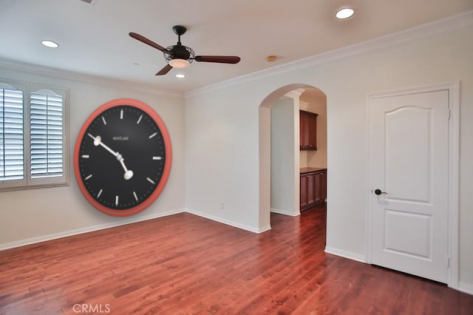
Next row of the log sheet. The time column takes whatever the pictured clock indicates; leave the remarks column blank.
4:50
